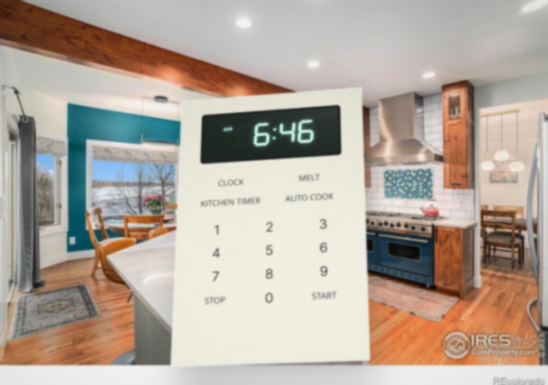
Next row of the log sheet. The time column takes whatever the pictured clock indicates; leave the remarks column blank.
6:46
